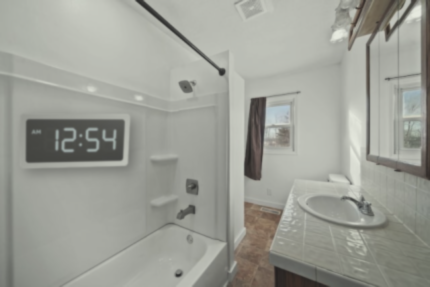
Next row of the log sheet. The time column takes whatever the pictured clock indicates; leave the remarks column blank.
12:54
